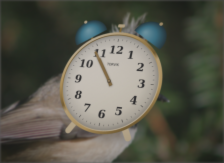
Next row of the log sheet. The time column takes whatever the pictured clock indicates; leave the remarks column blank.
10:54
